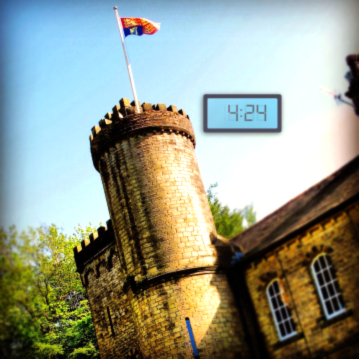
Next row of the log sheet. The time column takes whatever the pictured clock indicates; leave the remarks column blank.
4:24
